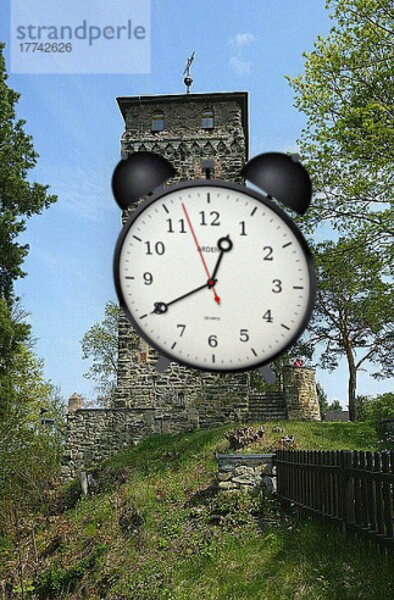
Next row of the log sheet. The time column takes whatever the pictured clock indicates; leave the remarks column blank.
12:39:57
